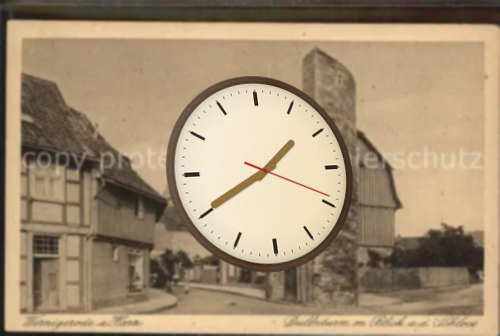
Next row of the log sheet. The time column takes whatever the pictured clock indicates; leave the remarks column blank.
1:40:19
